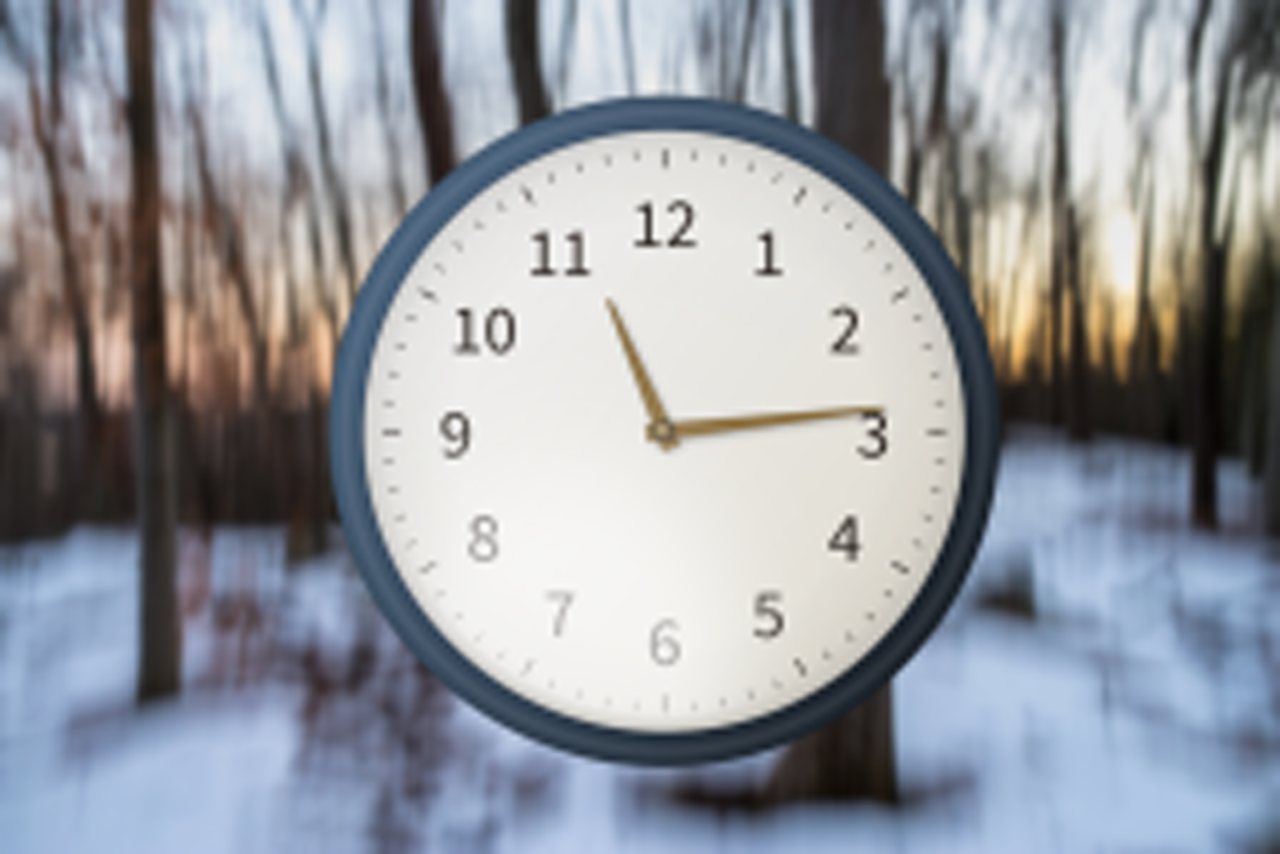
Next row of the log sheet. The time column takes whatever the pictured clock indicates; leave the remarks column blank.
11:14
